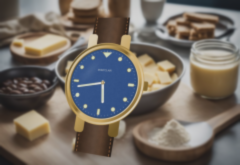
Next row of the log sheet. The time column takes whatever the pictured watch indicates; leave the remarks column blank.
5:43
